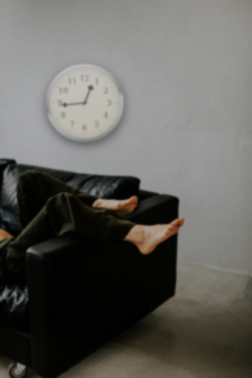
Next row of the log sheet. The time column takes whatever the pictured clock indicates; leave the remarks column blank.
12:44
